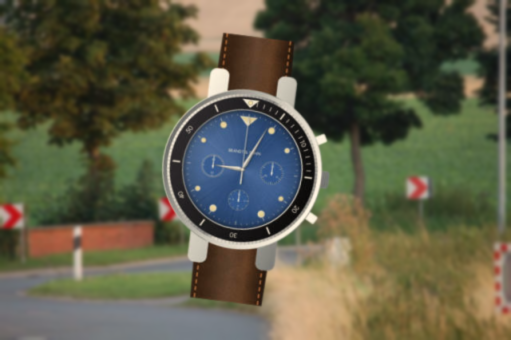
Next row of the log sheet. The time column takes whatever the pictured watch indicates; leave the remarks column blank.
9:04
